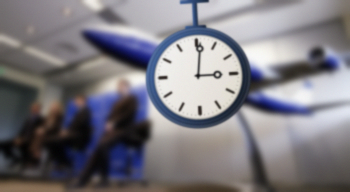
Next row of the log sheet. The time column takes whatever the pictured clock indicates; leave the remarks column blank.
3:01
